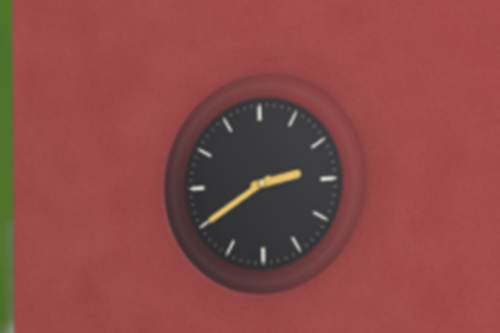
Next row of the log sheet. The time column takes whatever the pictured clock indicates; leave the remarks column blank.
2:40
